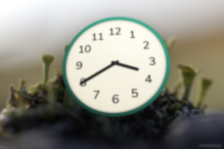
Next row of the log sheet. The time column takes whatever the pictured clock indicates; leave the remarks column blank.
3:40
